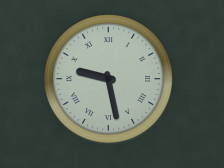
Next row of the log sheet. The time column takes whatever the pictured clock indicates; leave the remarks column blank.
9:28
